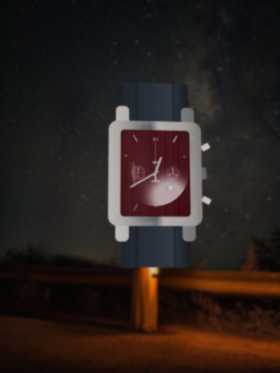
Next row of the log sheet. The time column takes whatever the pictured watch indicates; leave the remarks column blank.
12:40
